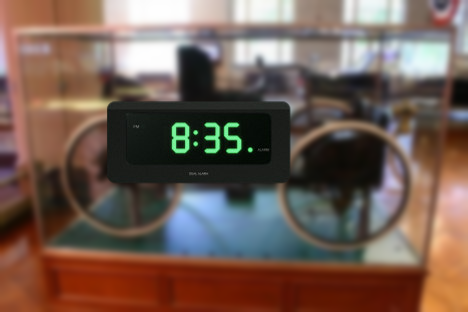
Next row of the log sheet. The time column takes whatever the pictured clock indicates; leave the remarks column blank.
8:35
